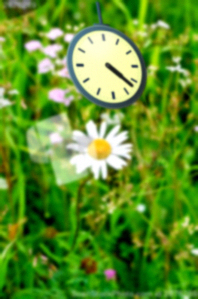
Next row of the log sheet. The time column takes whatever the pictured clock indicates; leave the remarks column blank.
4:22
